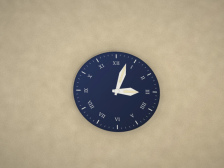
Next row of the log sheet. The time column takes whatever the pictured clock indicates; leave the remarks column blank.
3:03
